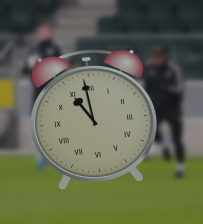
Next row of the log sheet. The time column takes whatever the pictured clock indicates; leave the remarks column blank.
10:59
